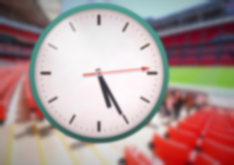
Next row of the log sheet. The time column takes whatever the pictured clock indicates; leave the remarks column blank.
5:25:14
